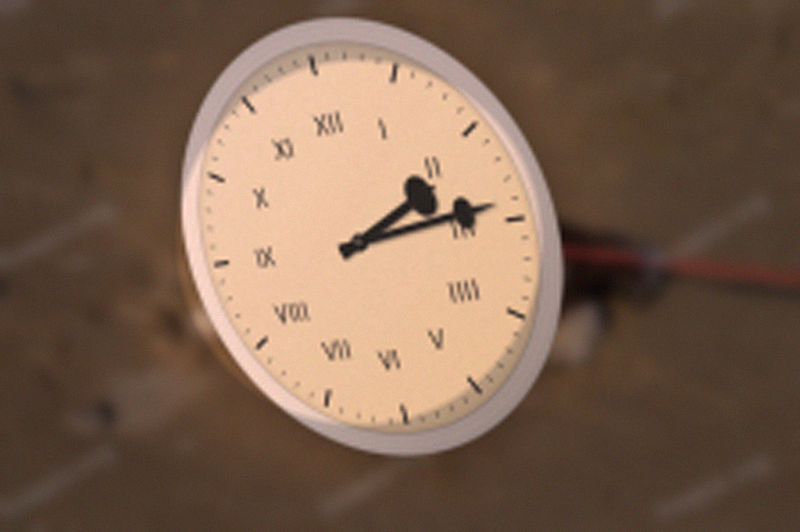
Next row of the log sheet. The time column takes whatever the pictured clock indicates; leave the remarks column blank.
2:14
